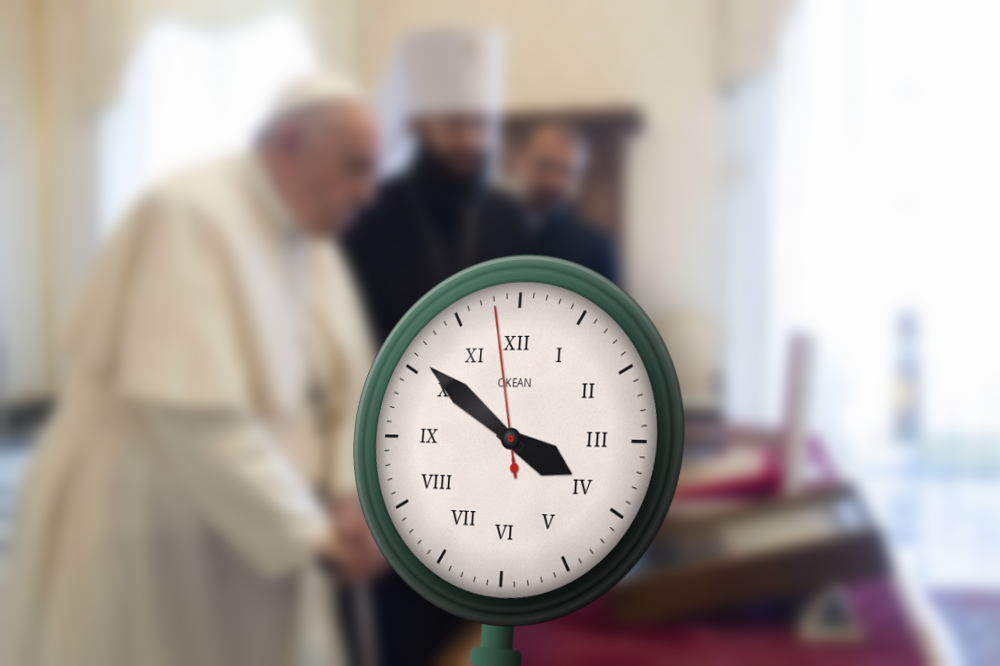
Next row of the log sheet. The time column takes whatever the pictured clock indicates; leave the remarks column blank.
3:50:58
